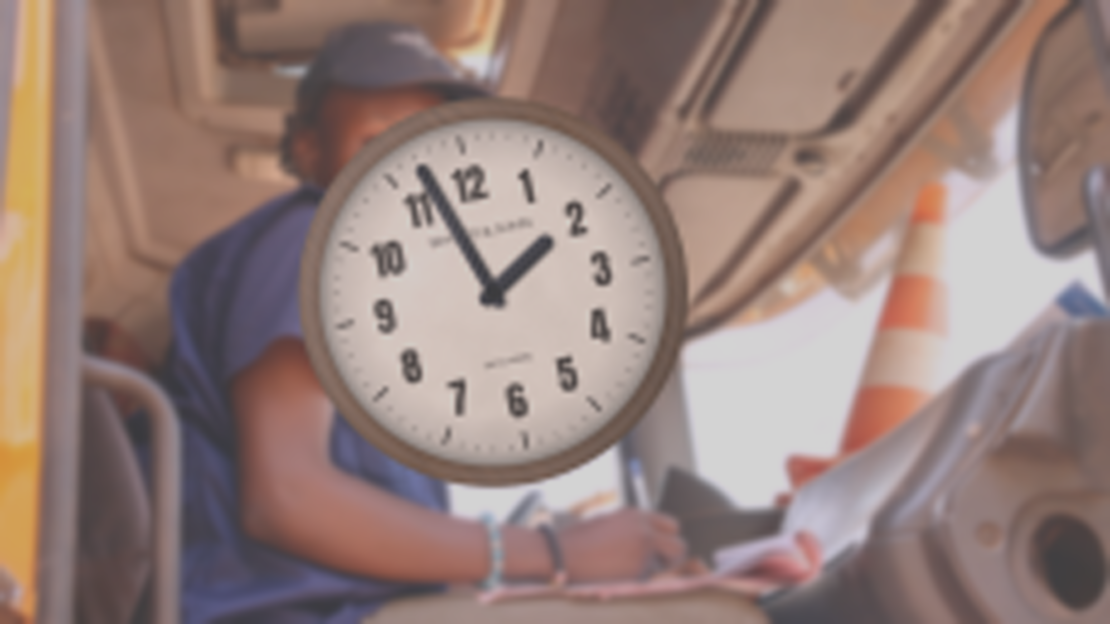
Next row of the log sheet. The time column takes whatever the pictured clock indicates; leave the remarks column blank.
1:57
